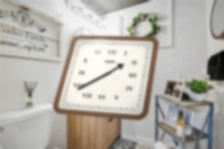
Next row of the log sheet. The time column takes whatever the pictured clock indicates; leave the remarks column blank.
1:39
